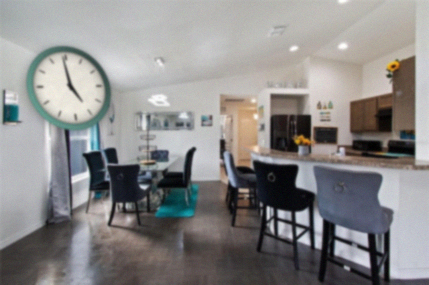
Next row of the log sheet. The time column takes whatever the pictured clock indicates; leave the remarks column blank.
4:59
